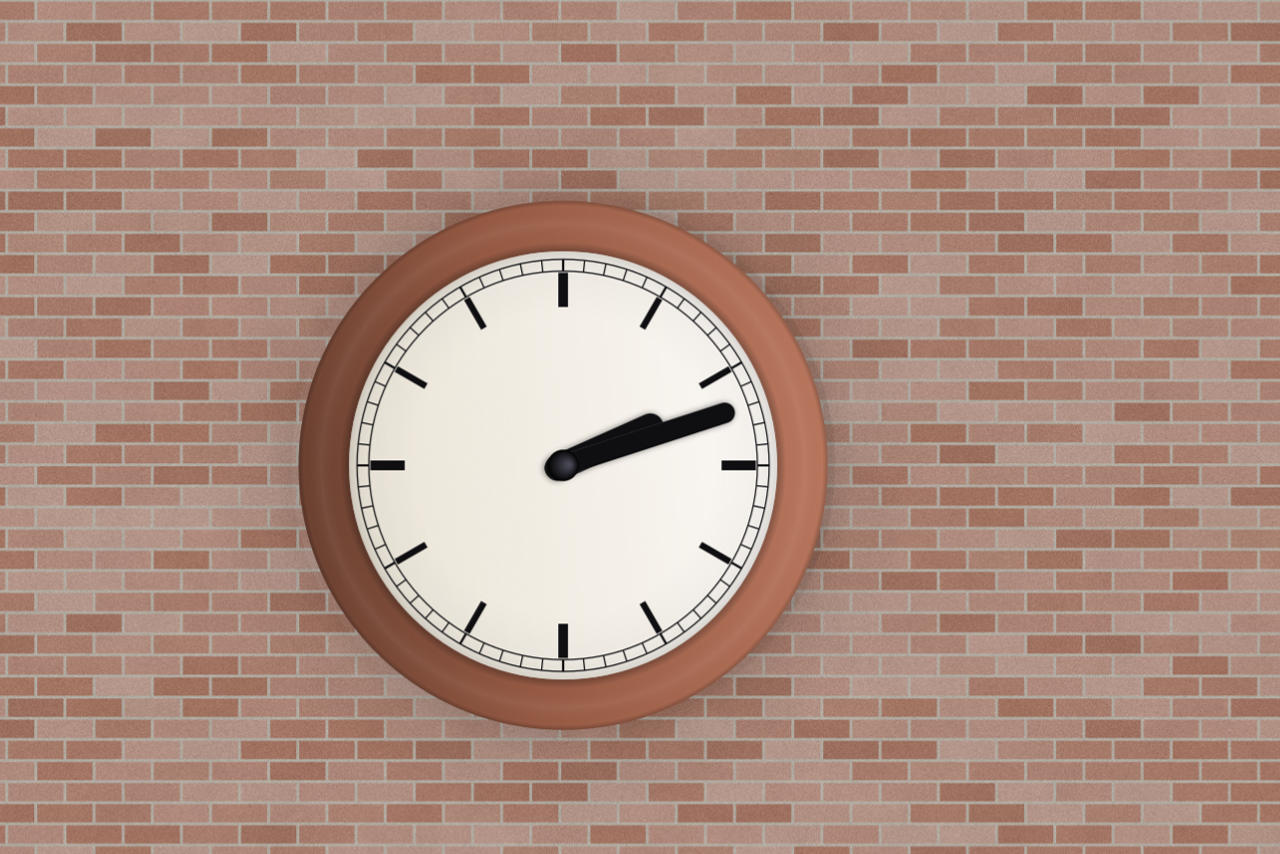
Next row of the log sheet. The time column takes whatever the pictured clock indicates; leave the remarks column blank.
2:12
